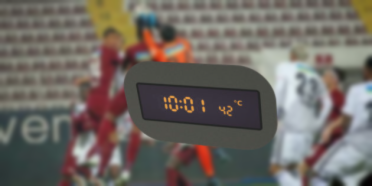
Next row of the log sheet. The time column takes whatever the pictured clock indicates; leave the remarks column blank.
10:01
